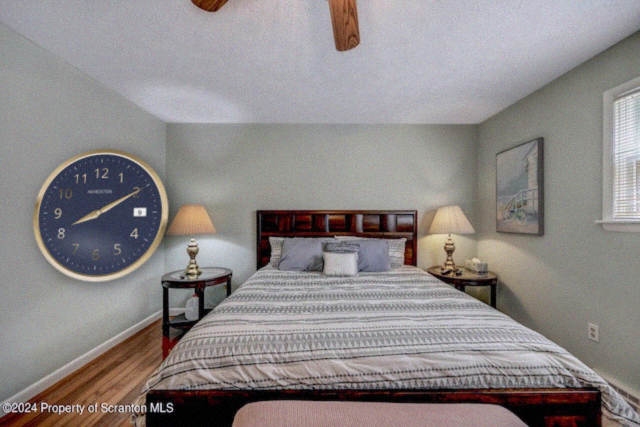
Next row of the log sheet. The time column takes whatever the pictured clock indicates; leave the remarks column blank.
8:10
